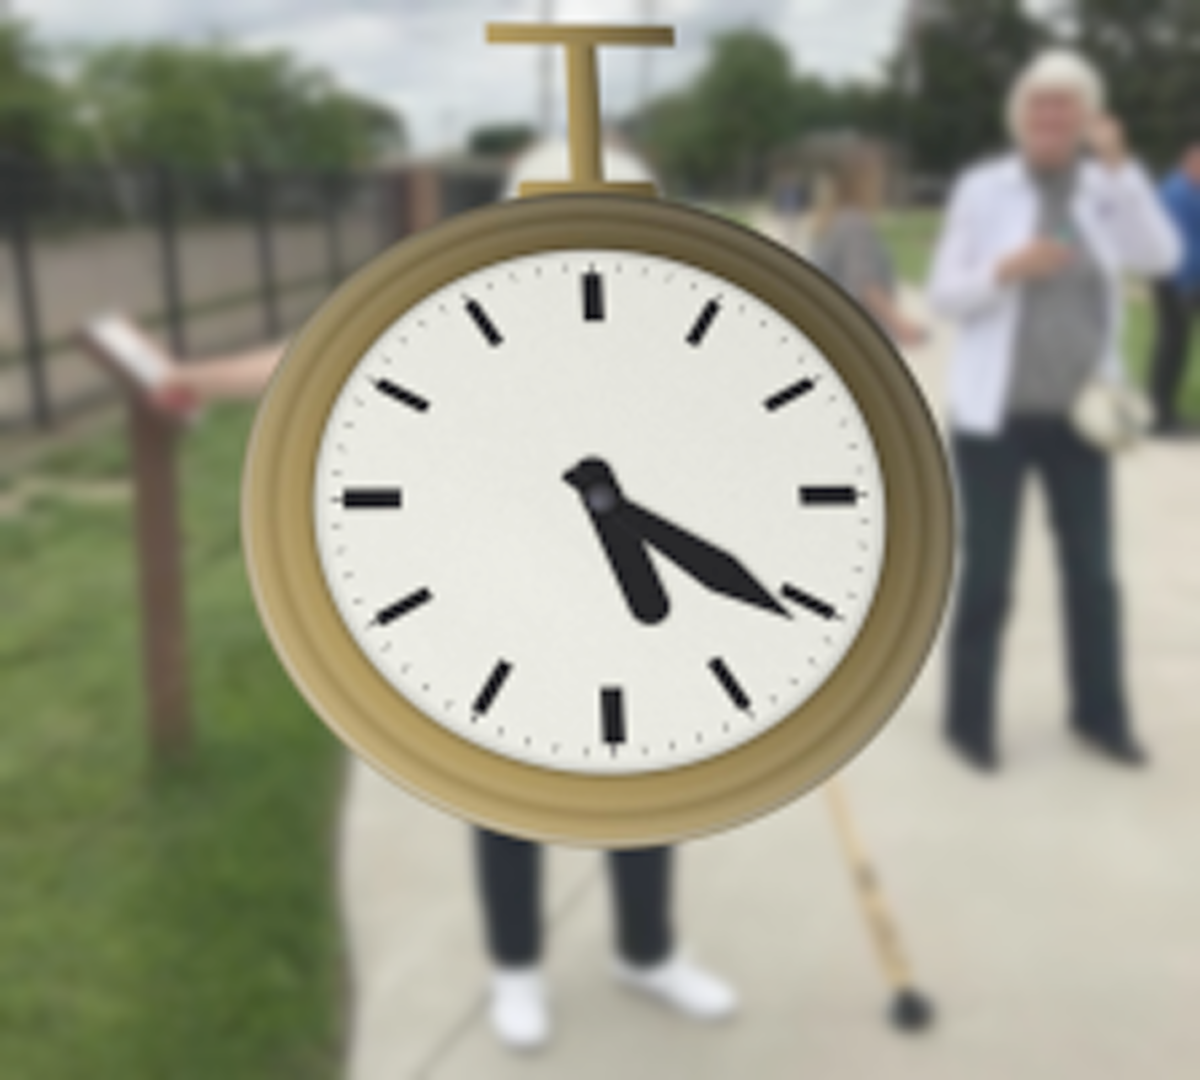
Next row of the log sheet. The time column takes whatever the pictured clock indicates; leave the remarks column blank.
5:21
